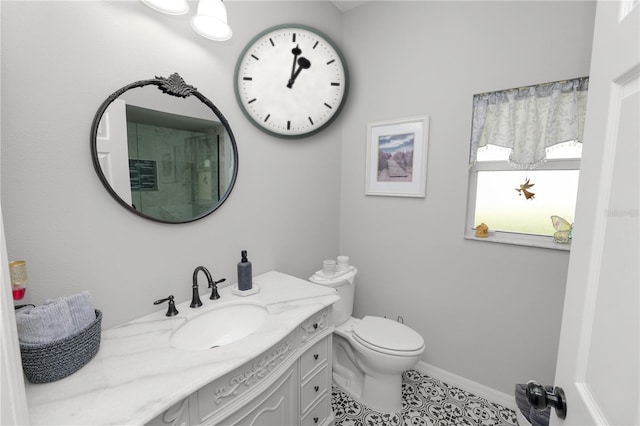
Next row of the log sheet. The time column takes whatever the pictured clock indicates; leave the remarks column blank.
1:01
